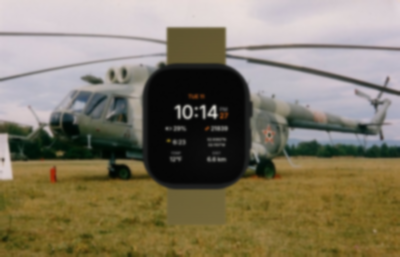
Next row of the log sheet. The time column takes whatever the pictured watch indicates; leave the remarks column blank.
10:14
